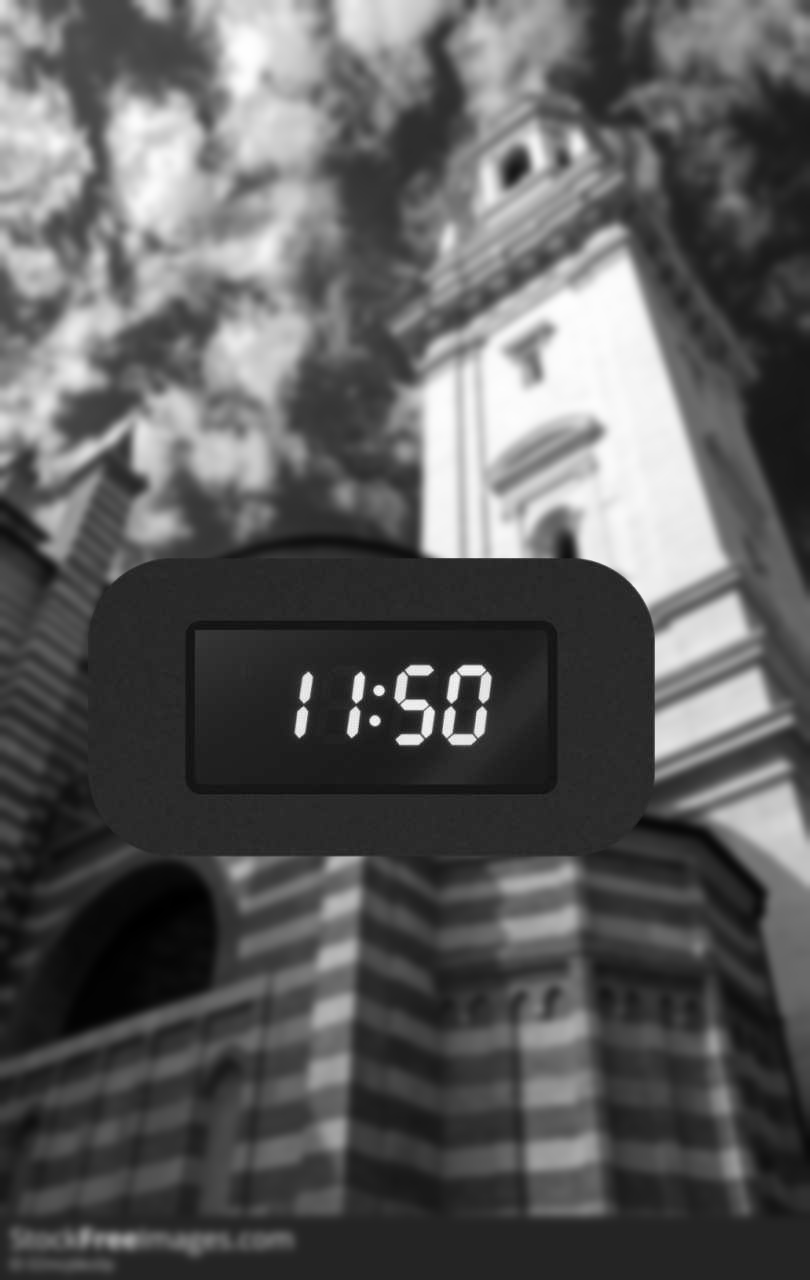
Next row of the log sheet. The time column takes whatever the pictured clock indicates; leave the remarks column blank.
11:50
